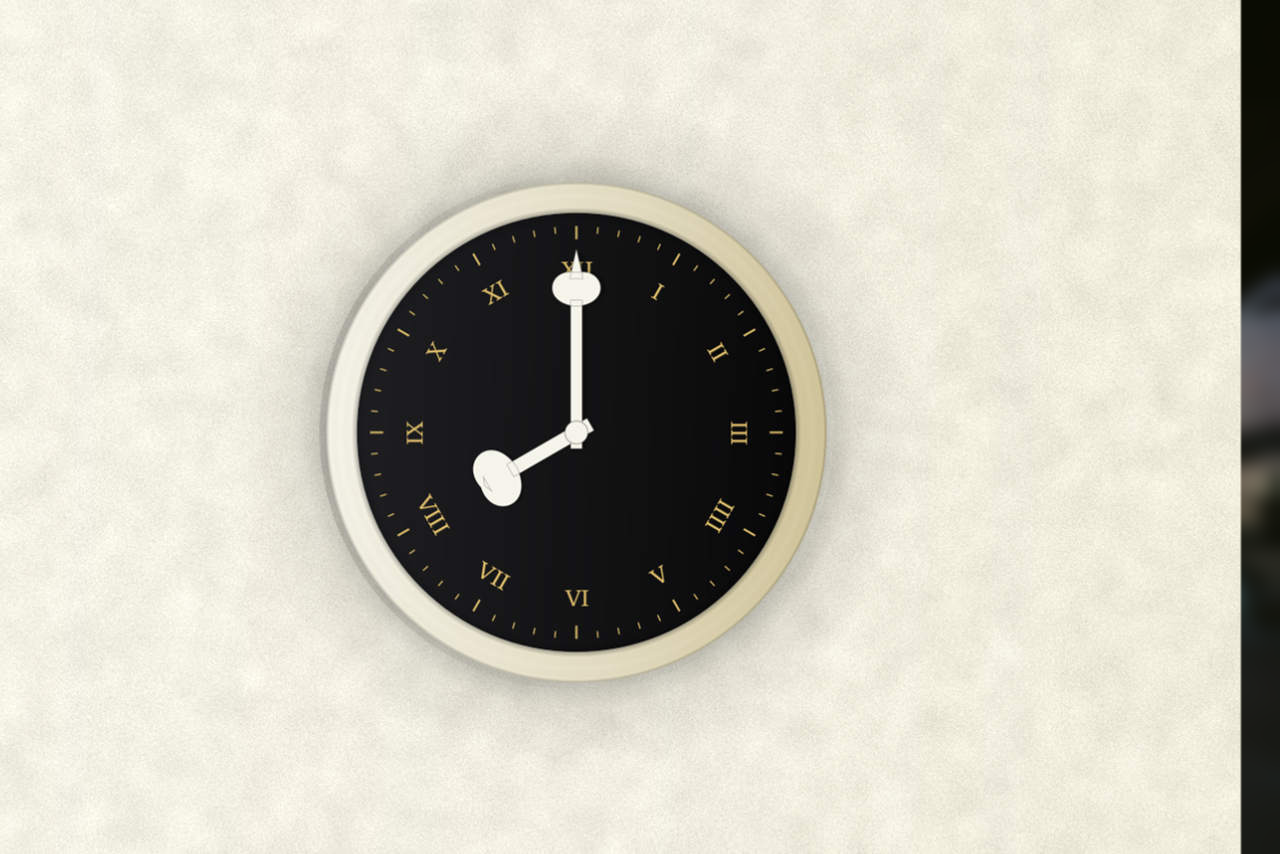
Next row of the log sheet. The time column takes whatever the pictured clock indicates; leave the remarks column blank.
8:00
